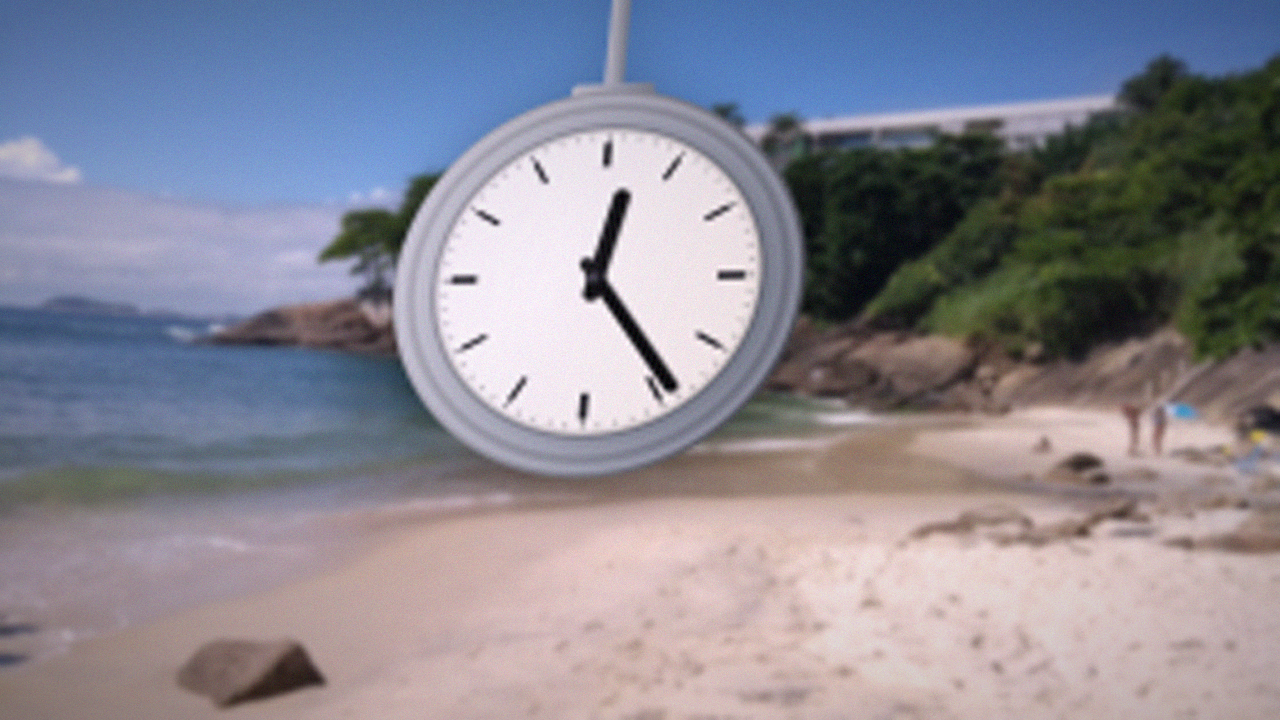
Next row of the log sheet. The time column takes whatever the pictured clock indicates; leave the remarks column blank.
12:24
